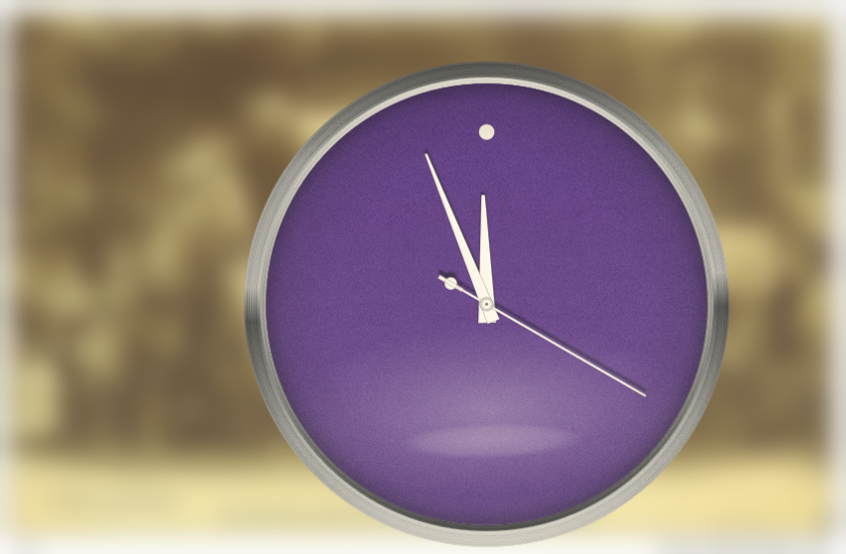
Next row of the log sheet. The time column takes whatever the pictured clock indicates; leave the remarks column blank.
11:56:20
